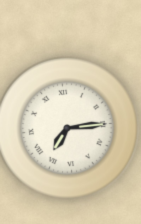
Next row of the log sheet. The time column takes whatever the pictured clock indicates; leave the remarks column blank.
7:15
